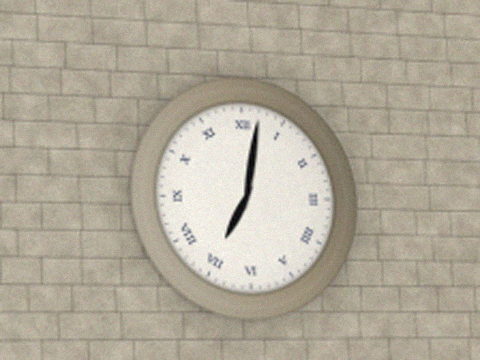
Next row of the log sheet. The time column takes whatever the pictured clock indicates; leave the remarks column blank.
7:02
